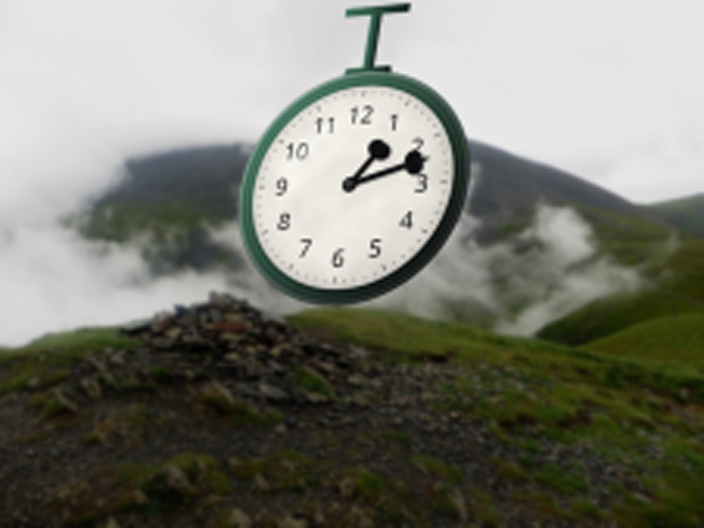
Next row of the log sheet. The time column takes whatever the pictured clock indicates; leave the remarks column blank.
1:12
